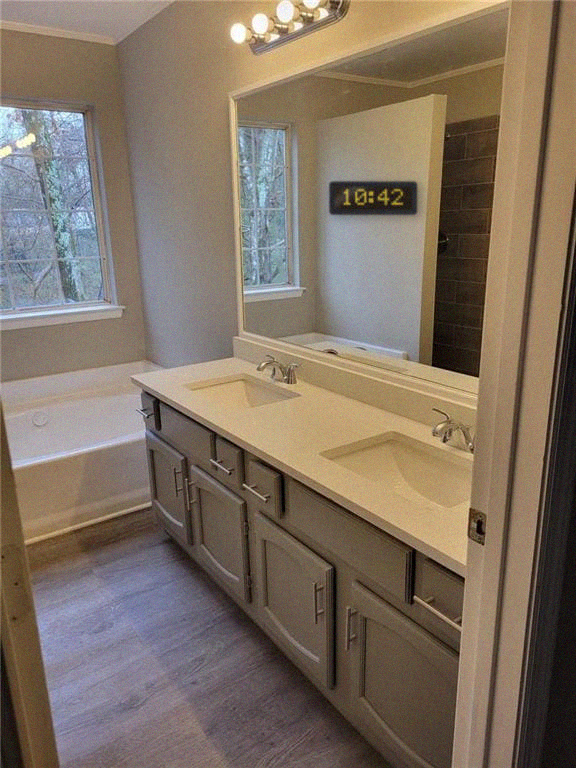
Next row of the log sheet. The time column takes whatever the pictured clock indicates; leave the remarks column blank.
10:42
